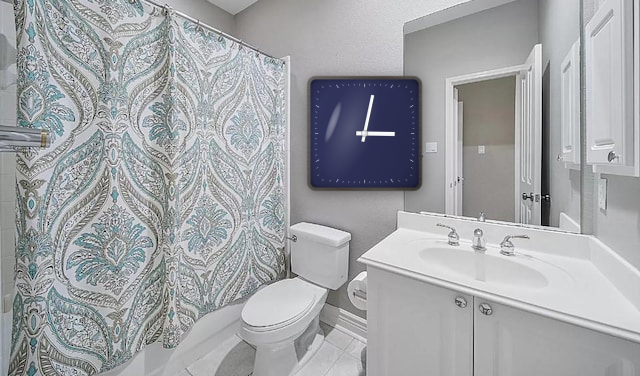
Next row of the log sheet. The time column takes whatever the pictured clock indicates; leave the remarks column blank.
3:02
